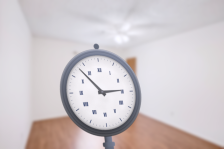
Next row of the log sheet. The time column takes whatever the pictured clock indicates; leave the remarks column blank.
2:53
